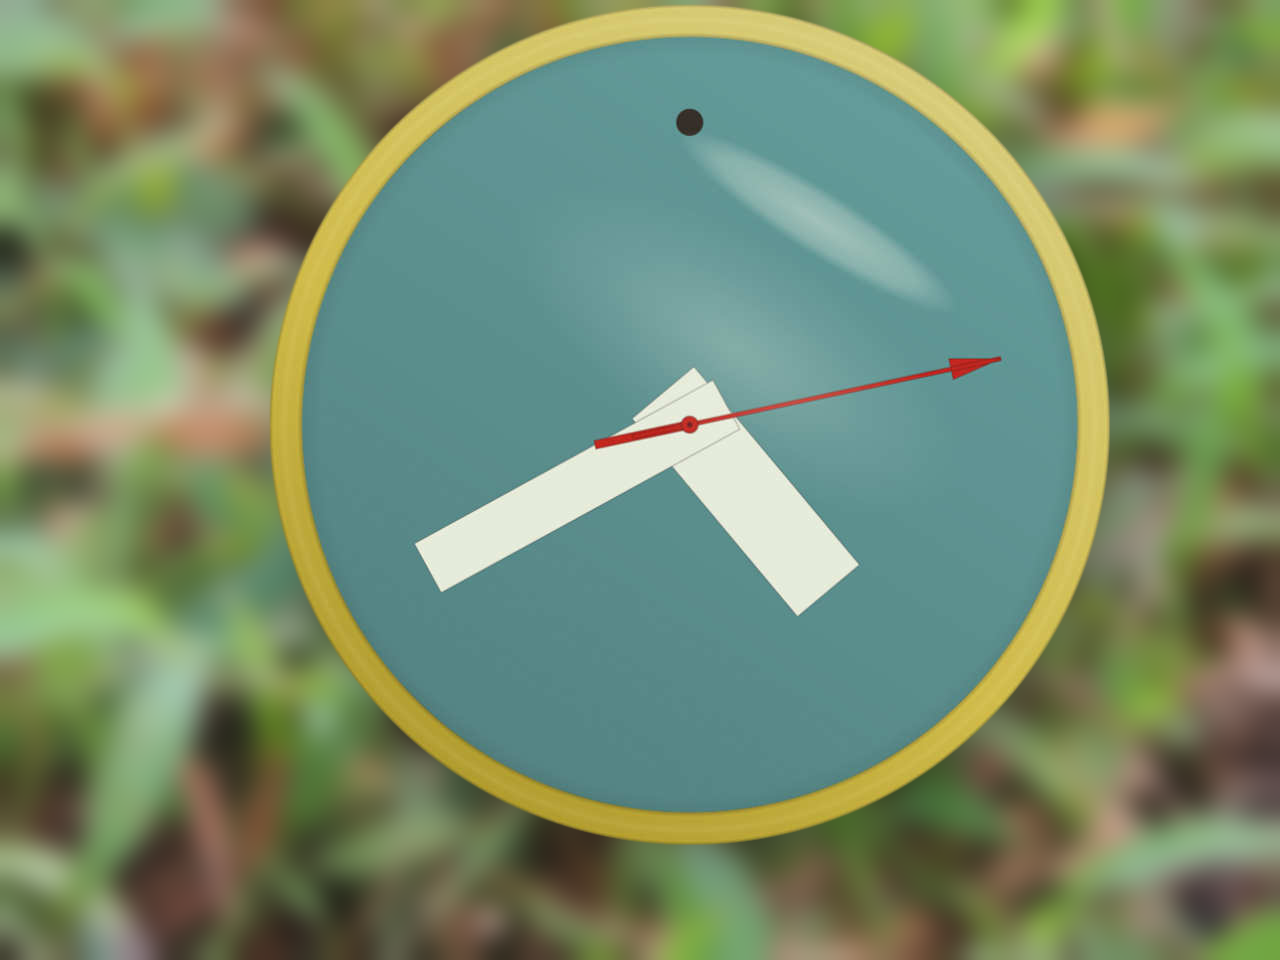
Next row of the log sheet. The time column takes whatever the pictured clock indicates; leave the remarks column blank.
4:40:13
